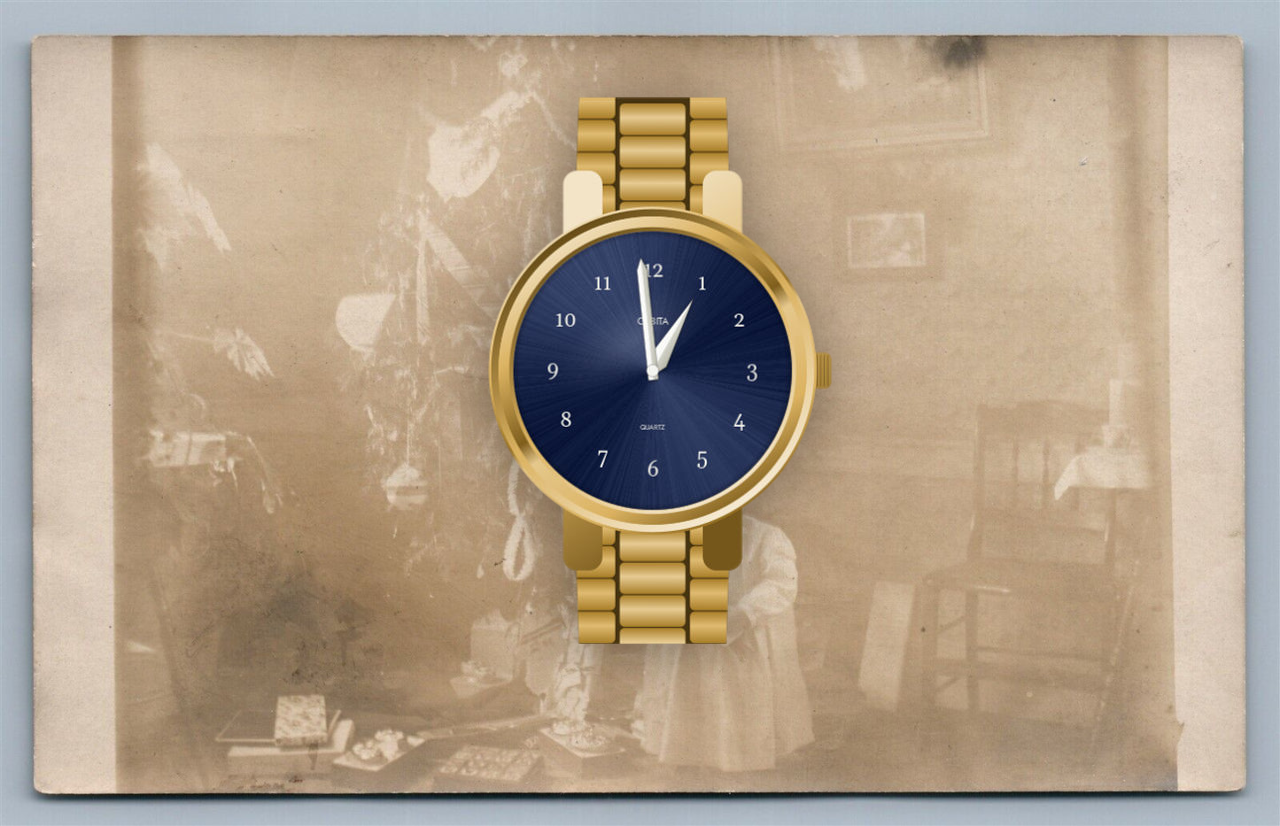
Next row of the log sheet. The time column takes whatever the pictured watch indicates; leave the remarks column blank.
12:59
